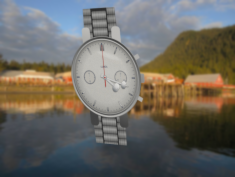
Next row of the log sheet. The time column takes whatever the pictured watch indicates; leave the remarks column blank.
4:18
